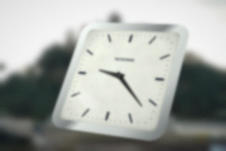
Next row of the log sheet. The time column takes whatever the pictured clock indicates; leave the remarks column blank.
9:22
